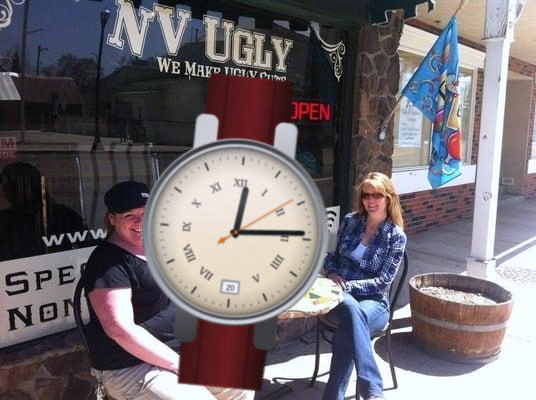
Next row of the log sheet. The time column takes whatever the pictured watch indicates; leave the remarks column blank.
12:14:09
